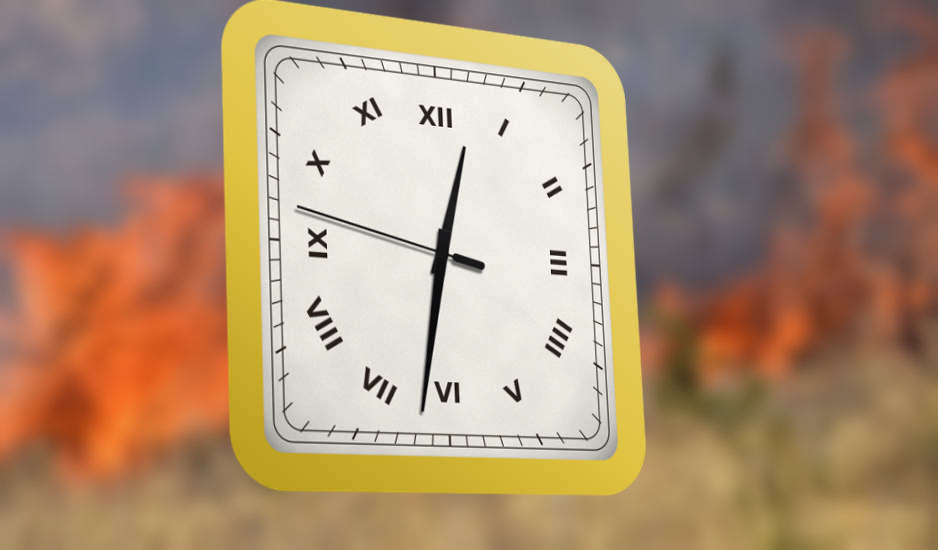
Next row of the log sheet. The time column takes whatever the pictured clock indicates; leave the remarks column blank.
12:31:47
